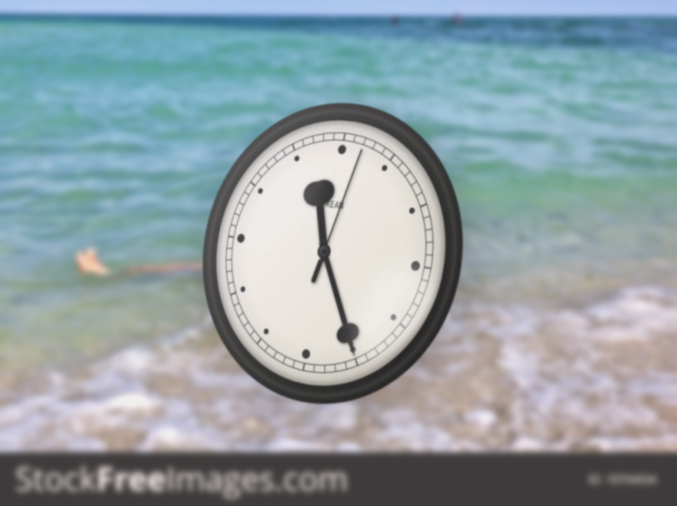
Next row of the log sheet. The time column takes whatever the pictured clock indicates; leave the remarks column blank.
11:25:02
